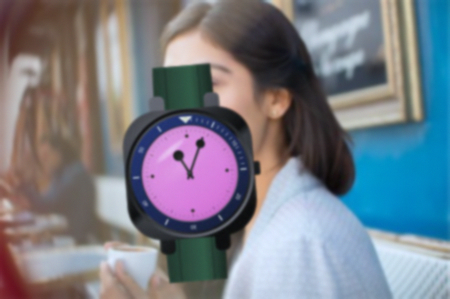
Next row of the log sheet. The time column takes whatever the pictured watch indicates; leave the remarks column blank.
11:04
